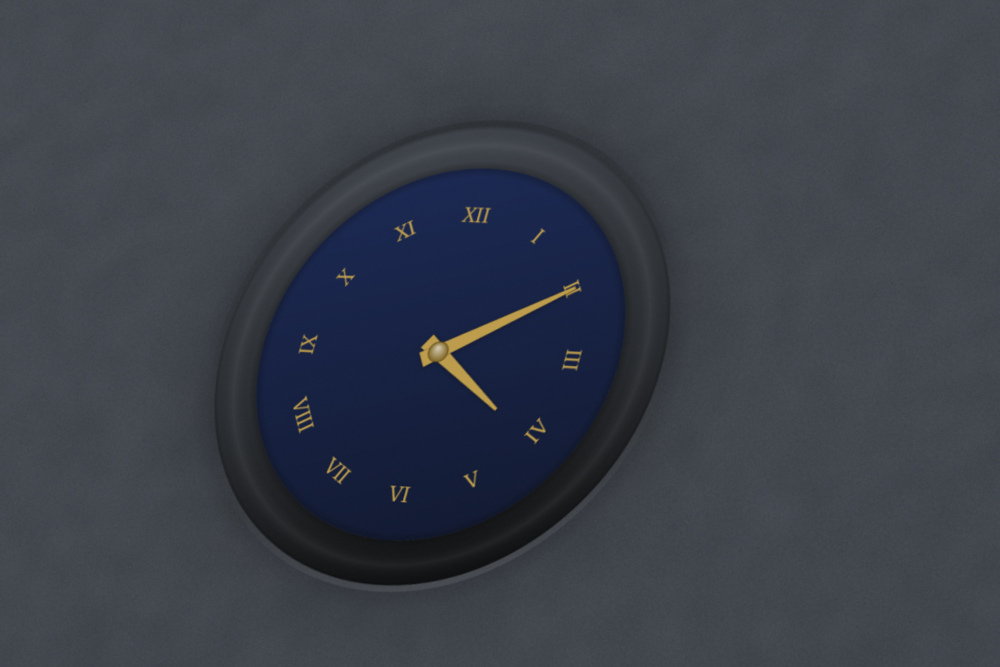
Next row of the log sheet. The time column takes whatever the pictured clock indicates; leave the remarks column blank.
4:10
